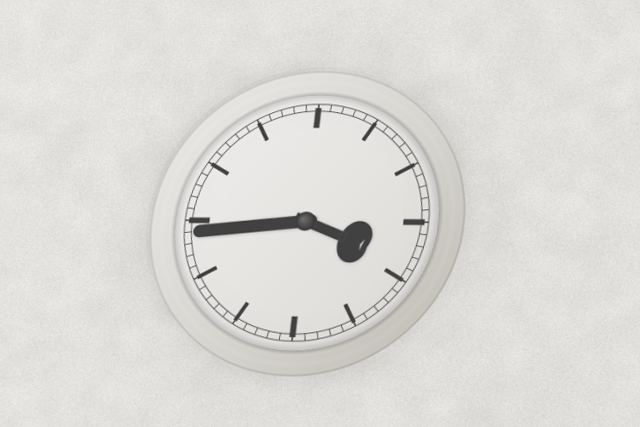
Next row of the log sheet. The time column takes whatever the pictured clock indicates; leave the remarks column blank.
3:44
